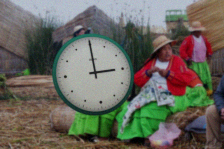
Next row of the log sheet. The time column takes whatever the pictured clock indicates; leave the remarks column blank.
3:00
